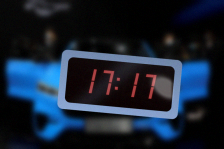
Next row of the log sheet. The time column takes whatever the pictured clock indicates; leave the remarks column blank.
17:17
